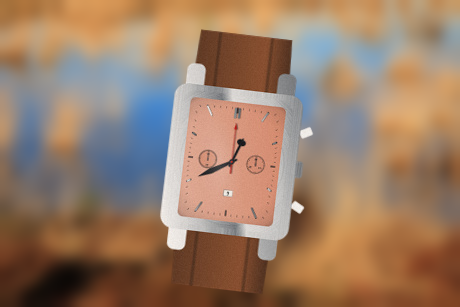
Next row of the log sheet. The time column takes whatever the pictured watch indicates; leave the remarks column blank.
12:40
